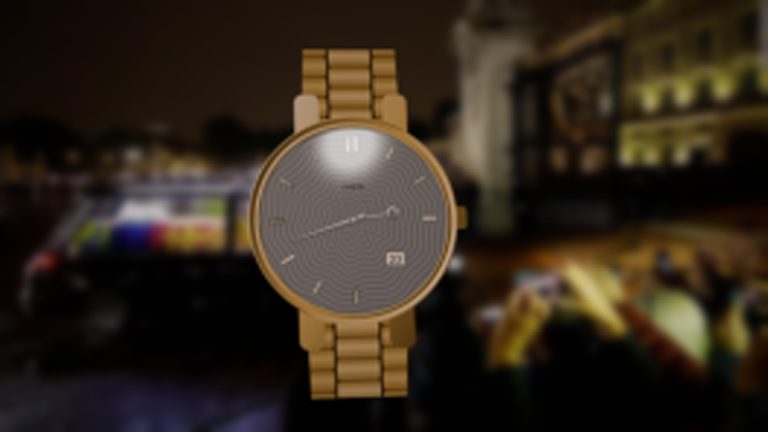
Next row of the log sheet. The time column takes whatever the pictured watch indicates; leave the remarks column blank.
2:42
